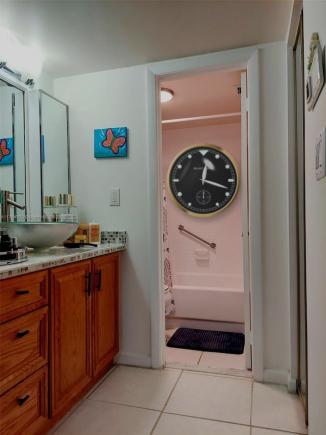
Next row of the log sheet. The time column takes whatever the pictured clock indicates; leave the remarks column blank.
12:18
